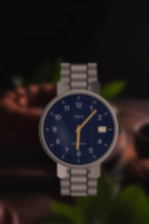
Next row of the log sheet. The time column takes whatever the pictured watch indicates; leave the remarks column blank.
6:07
